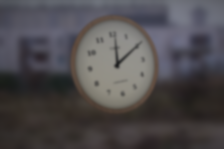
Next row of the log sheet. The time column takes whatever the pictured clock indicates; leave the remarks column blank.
12:10
